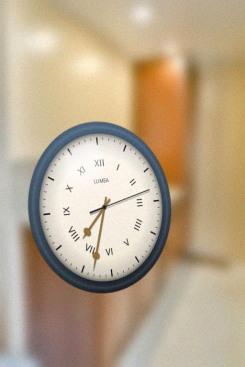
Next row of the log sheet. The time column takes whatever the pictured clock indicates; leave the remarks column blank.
7:33:13
